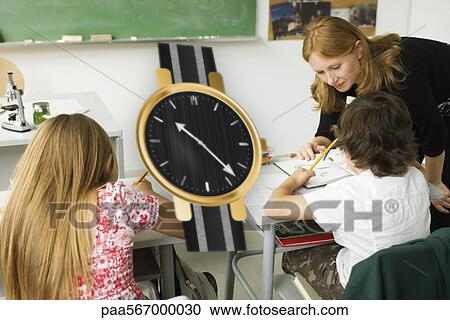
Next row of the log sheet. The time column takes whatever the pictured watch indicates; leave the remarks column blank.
10:23
